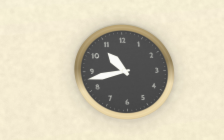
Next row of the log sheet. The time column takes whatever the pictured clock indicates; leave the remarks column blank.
10:43
